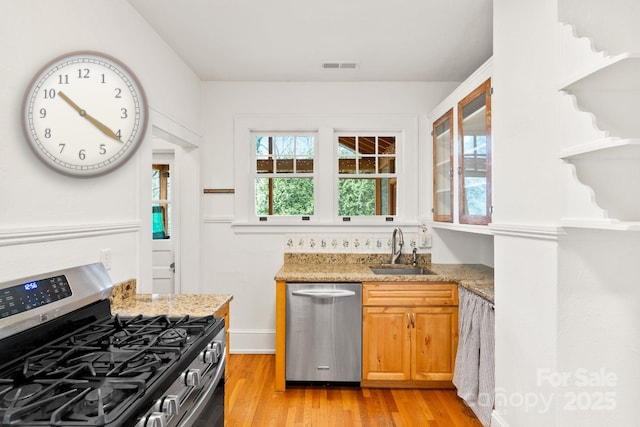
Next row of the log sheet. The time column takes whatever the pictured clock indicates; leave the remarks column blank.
10:21
